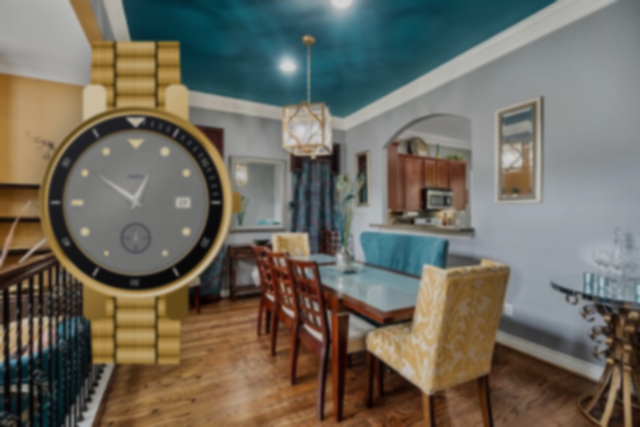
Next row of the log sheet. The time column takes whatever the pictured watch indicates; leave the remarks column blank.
12:51
